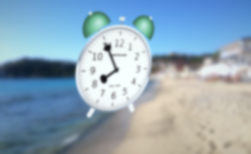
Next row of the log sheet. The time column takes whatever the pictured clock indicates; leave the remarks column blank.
7:55
